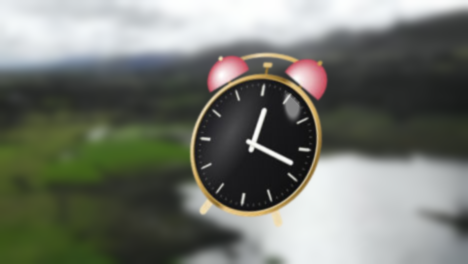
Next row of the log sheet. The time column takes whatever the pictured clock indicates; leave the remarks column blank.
12:18
